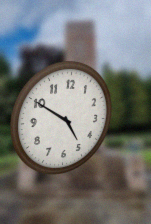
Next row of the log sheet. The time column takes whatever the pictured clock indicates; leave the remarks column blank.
4:50
